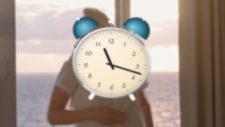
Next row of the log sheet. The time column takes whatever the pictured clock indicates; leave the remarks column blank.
11:18
